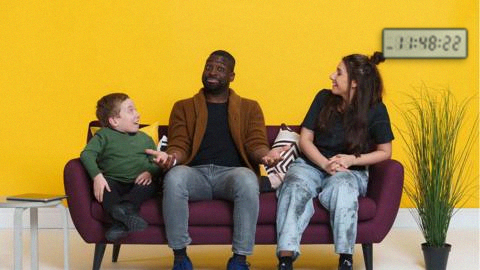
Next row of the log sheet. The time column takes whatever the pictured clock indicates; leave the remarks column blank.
11:48:22
